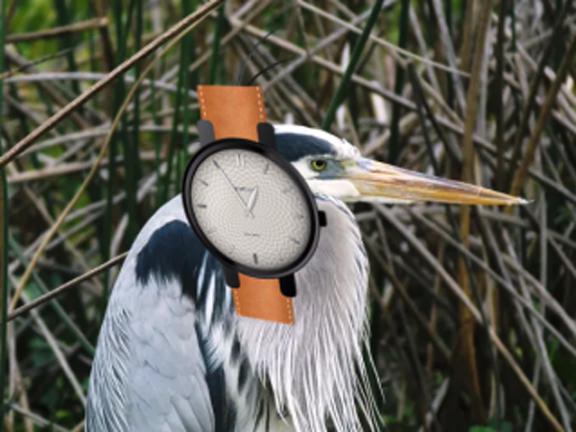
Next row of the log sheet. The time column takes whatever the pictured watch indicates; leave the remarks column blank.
12:55
